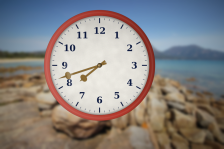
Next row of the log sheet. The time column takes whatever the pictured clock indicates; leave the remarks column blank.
7:42
